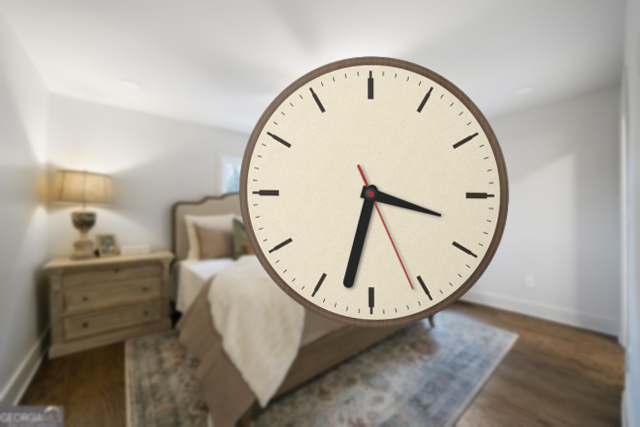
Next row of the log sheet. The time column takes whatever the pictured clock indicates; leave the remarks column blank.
3:32:26
